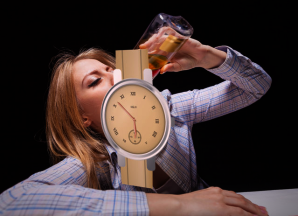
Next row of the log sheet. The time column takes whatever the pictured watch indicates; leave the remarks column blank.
5:52
